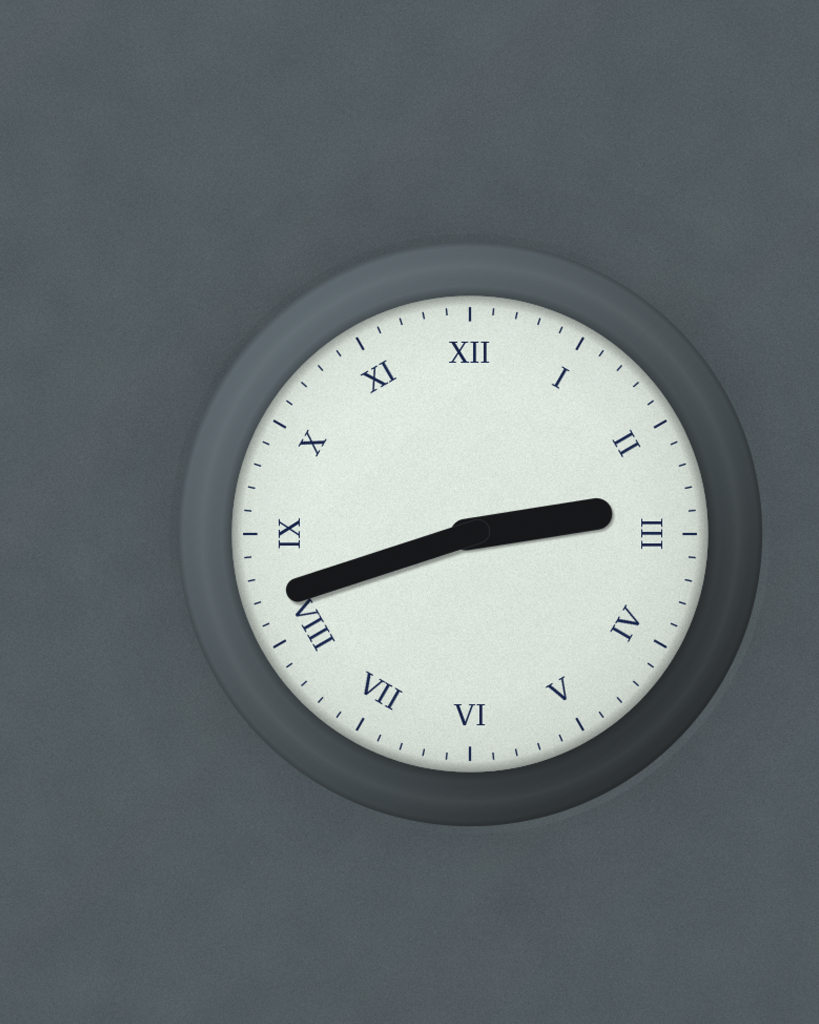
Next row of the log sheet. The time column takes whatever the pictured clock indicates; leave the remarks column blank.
2:42
